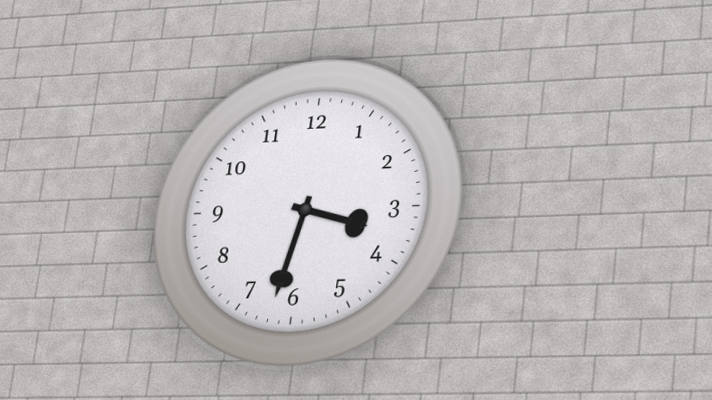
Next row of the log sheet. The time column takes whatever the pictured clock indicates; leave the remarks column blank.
3:32
